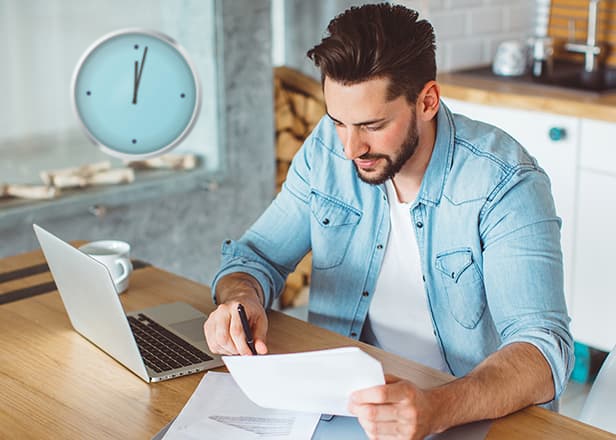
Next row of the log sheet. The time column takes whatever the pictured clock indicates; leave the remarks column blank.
12:02
